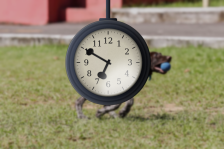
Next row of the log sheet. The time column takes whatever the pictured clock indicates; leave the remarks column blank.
6:50
